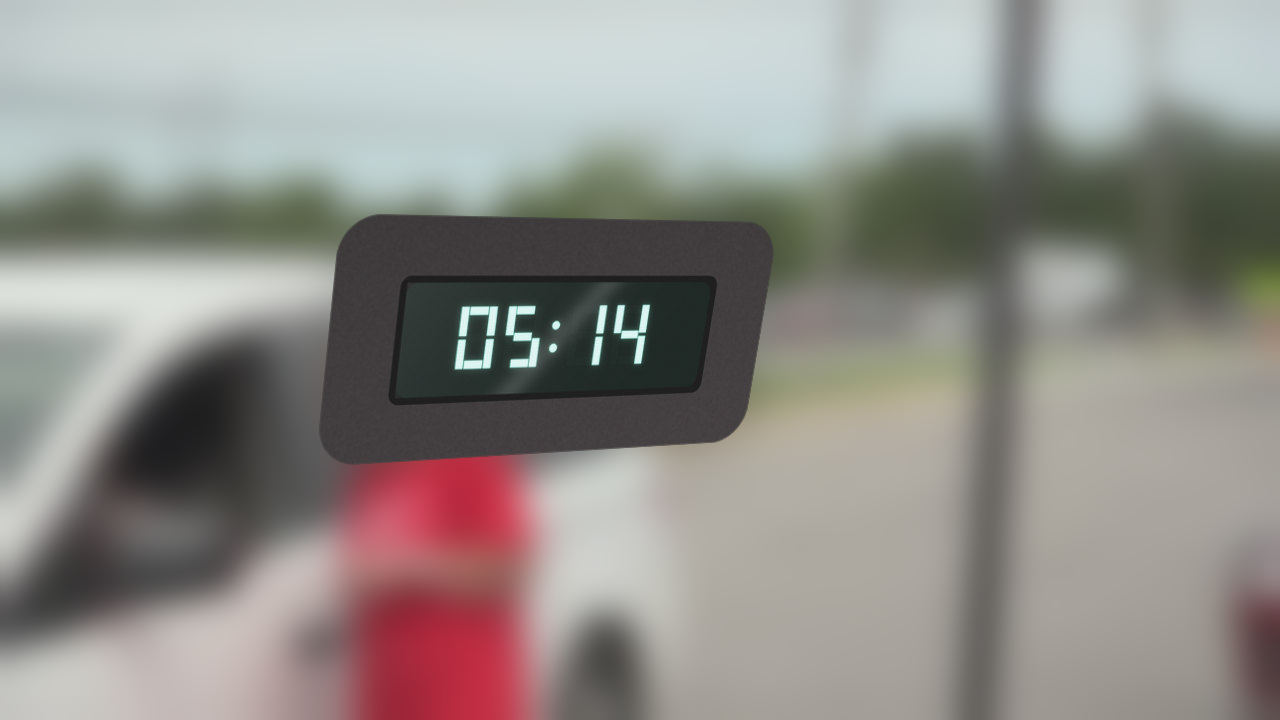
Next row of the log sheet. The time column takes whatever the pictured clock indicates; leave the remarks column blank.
5:14
